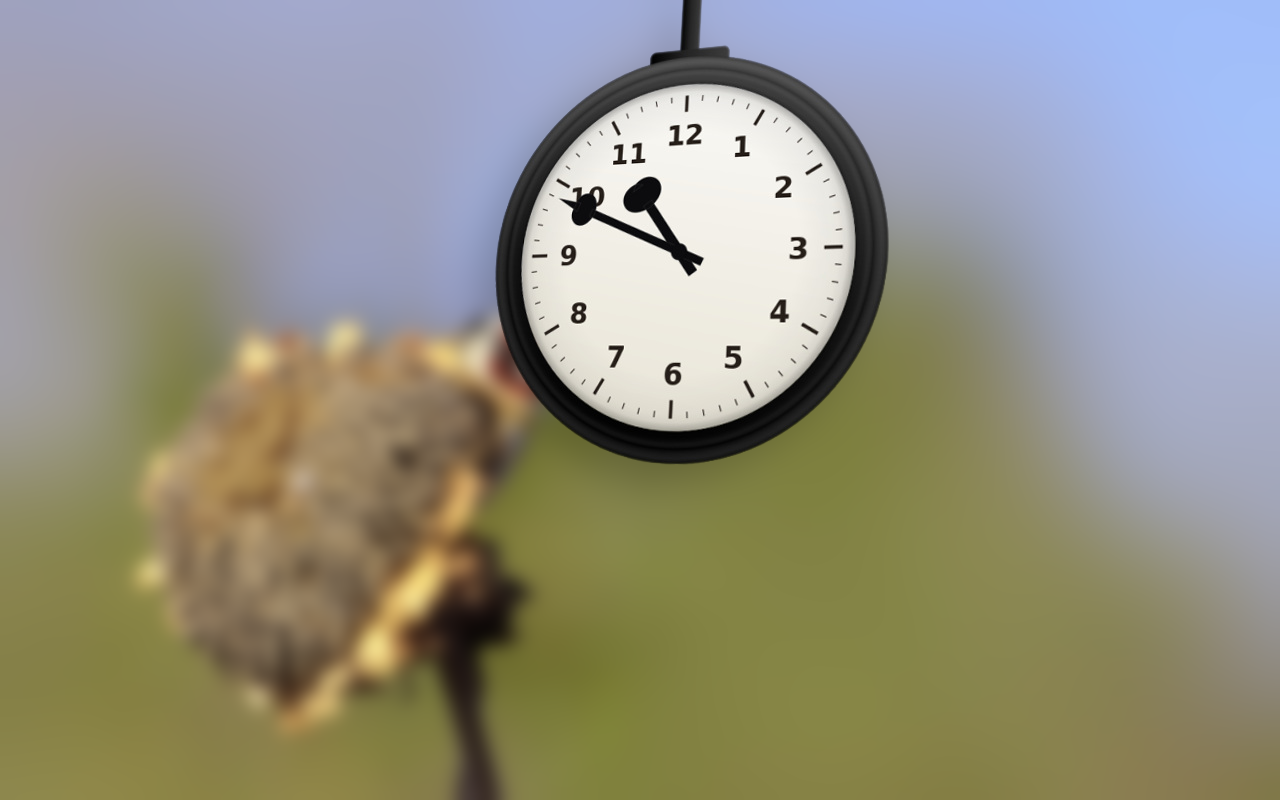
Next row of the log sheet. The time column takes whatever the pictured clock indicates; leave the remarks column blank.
10:49
